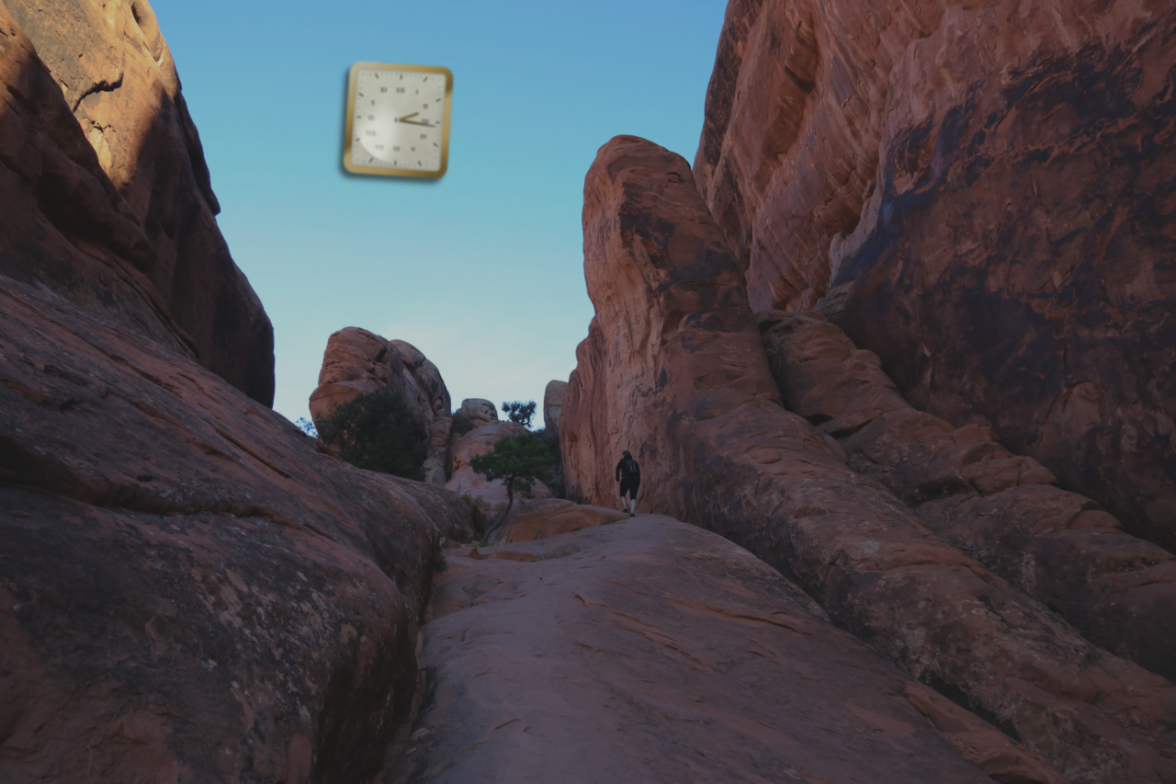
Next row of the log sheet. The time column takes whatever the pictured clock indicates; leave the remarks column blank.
2:16
